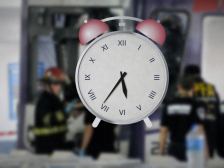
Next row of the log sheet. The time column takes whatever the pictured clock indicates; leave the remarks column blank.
5:36
